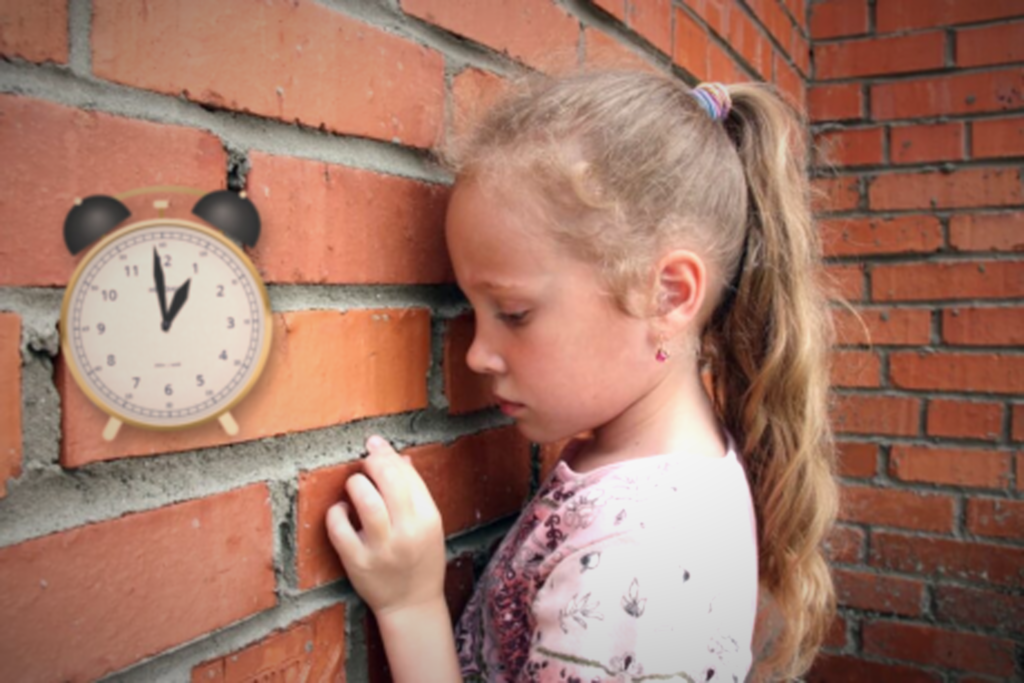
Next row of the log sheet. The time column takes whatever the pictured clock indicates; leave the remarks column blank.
12:59
